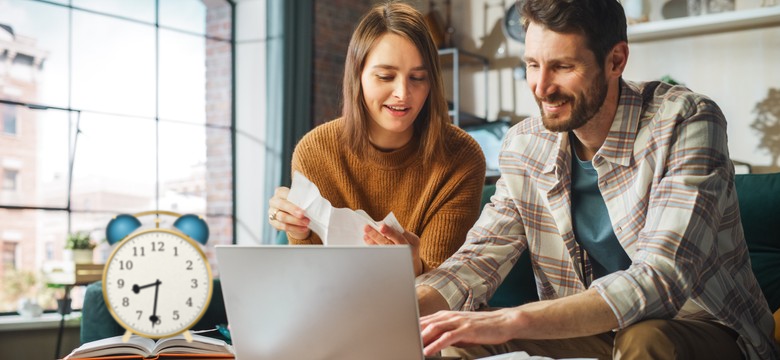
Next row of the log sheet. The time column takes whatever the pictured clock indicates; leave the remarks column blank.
8:31
